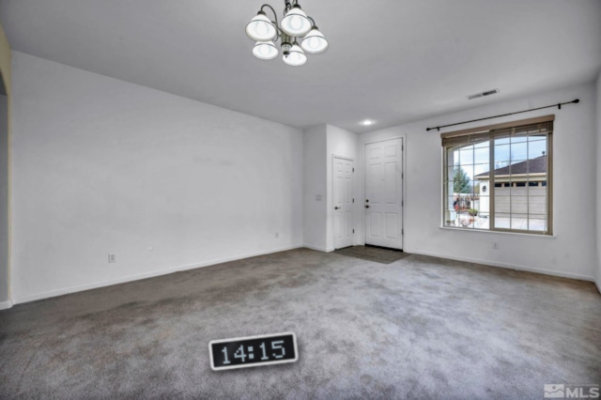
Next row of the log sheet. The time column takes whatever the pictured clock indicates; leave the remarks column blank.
14:15
